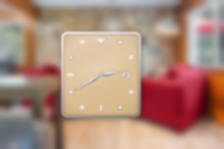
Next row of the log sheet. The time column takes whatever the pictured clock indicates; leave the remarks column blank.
2:40
